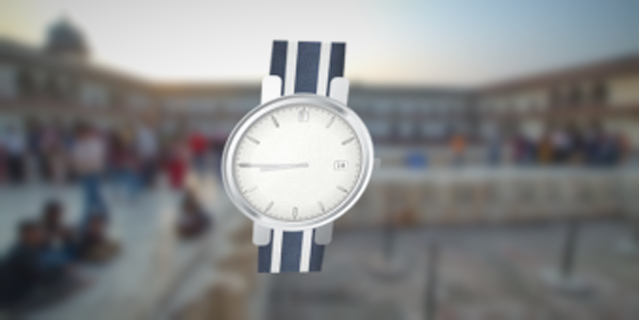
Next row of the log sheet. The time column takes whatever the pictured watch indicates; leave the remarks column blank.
8:45
